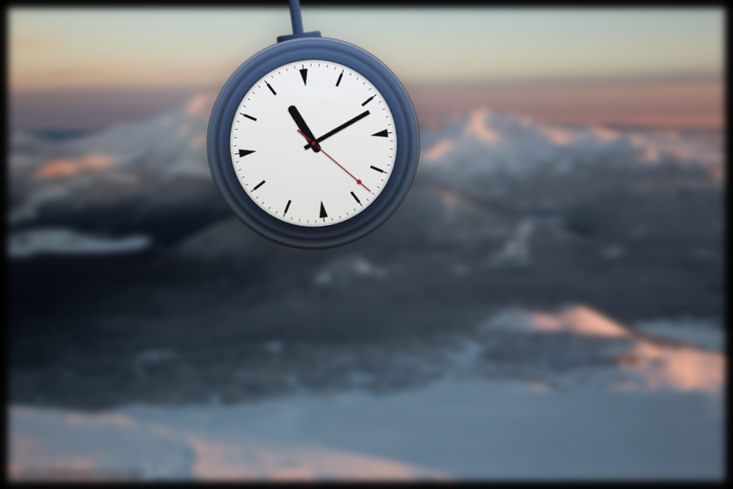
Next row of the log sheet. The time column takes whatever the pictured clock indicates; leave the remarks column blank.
11:11:23
